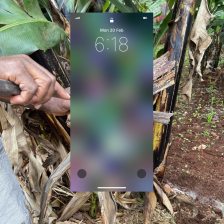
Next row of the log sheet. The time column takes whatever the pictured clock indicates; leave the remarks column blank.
6:18
